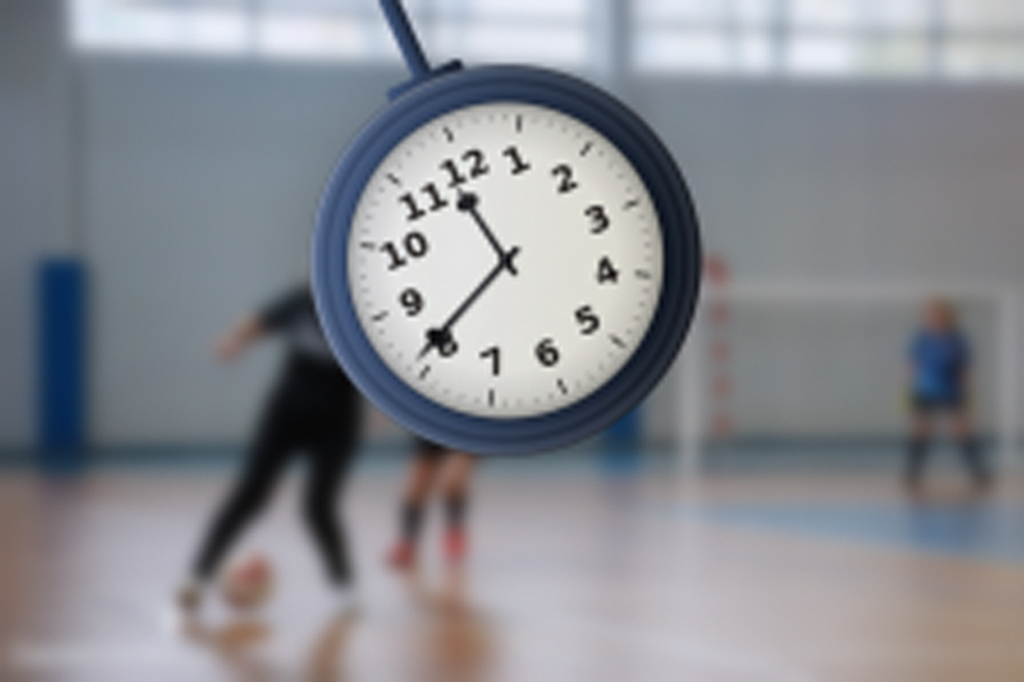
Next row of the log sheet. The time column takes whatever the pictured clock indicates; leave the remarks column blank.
11:41
